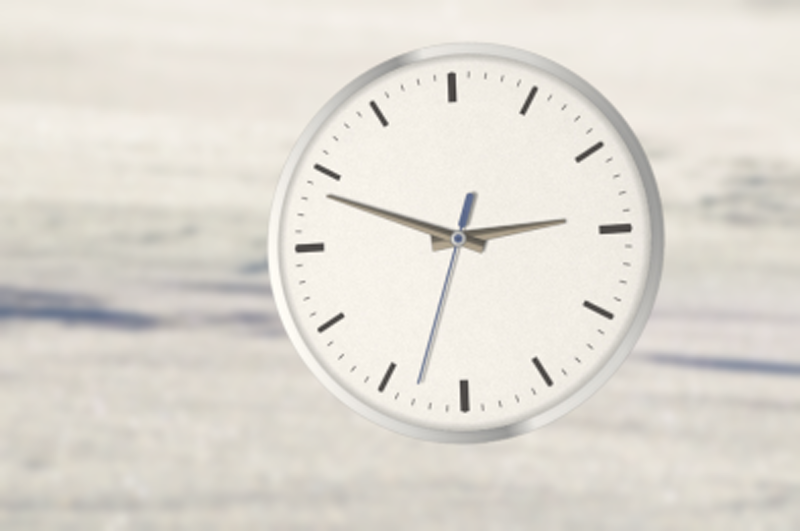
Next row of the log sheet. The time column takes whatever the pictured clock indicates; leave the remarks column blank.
2:48:33
